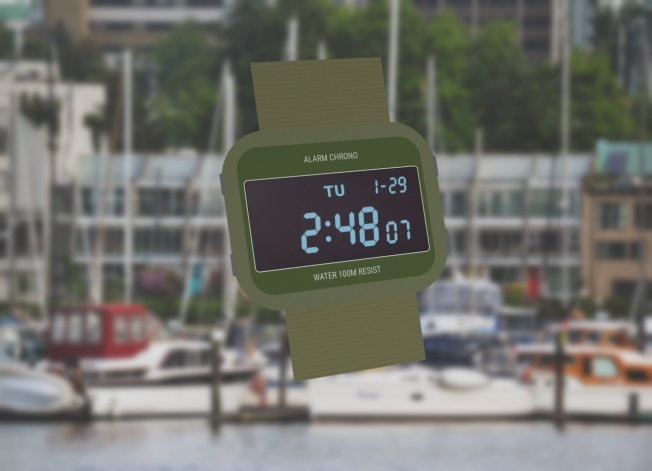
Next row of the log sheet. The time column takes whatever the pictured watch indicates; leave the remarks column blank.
2:48:07
